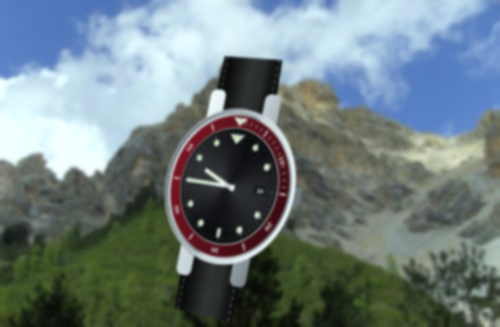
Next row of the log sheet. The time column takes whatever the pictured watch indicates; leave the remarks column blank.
9:45
